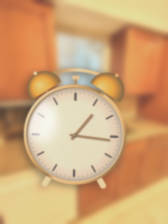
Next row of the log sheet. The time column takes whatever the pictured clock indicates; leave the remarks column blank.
1:16
